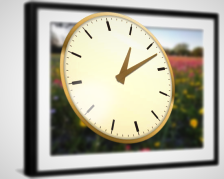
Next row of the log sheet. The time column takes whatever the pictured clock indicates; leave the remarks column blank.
1:12
